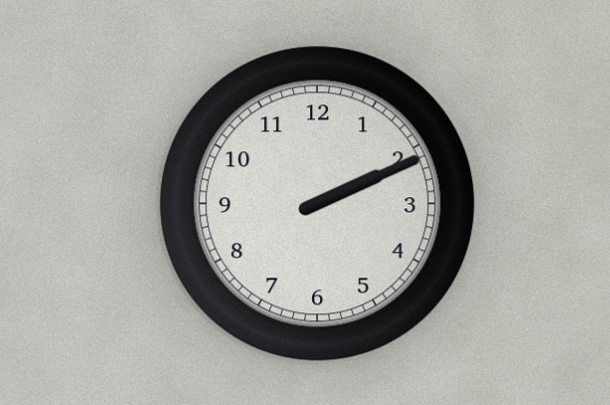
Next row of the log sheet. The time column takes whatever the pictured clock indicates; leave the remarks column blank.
2:11
